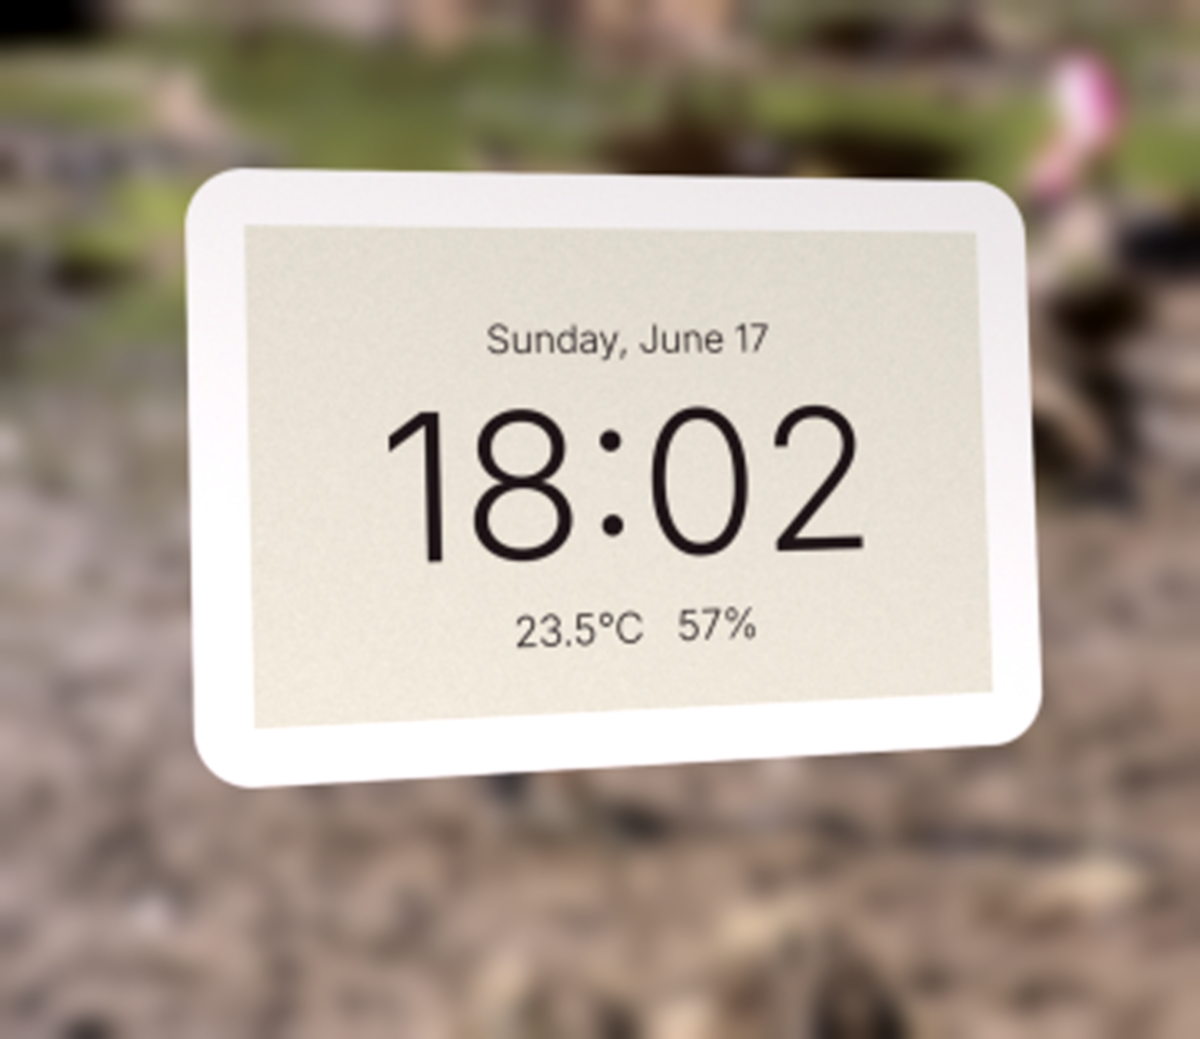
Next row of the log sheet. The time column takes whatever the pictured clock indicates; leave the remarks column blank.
18:02
